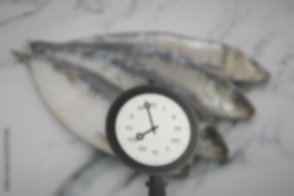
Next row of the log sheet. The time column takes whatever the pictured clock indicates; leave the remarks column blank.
7:58
